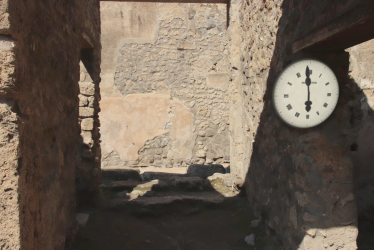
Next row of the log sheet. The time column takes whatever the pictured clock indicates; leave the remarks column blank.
5:59
